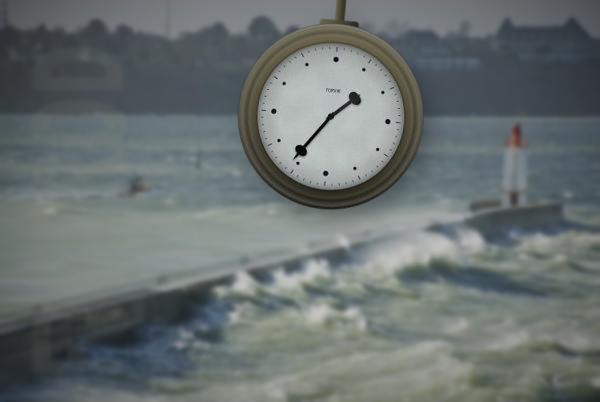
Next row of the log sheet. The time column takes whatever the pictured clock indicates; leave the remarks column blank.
1:36
